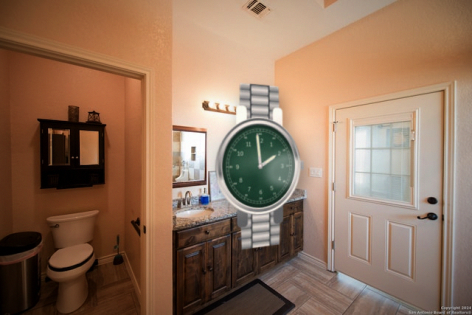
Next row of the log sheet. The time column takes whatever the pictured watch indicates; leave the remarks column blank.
1:59
